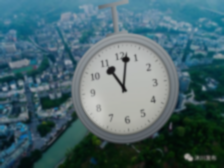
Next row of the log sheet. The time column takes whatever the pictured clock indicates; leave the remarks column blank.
11:02
